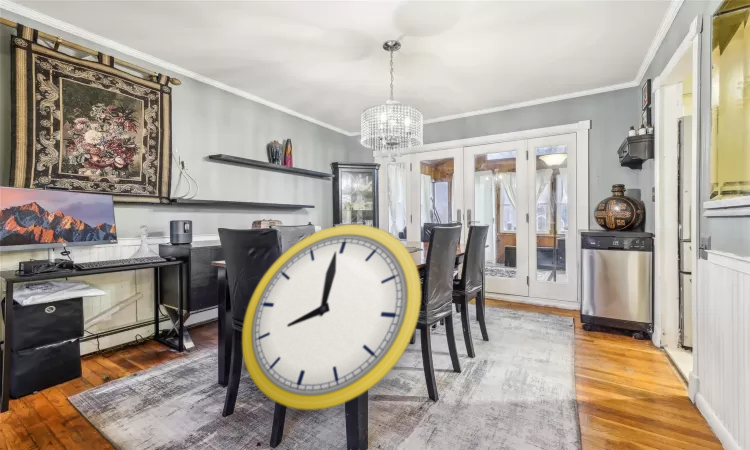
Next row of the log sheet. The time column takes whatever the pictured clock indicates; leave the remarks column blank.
7:59
